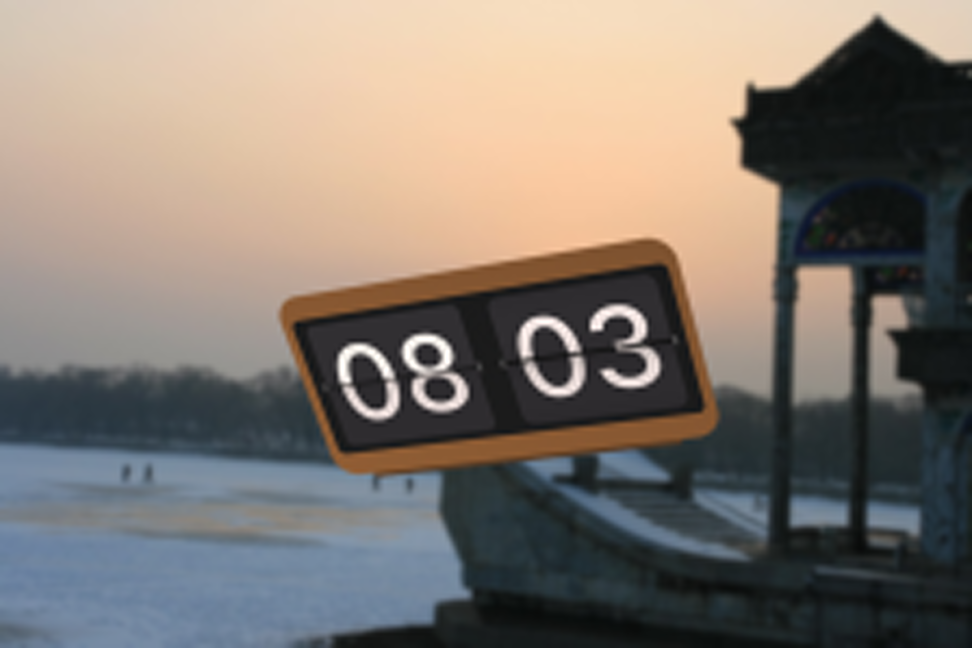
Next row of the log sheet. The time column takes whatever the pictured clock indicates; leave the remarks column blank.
8:03
